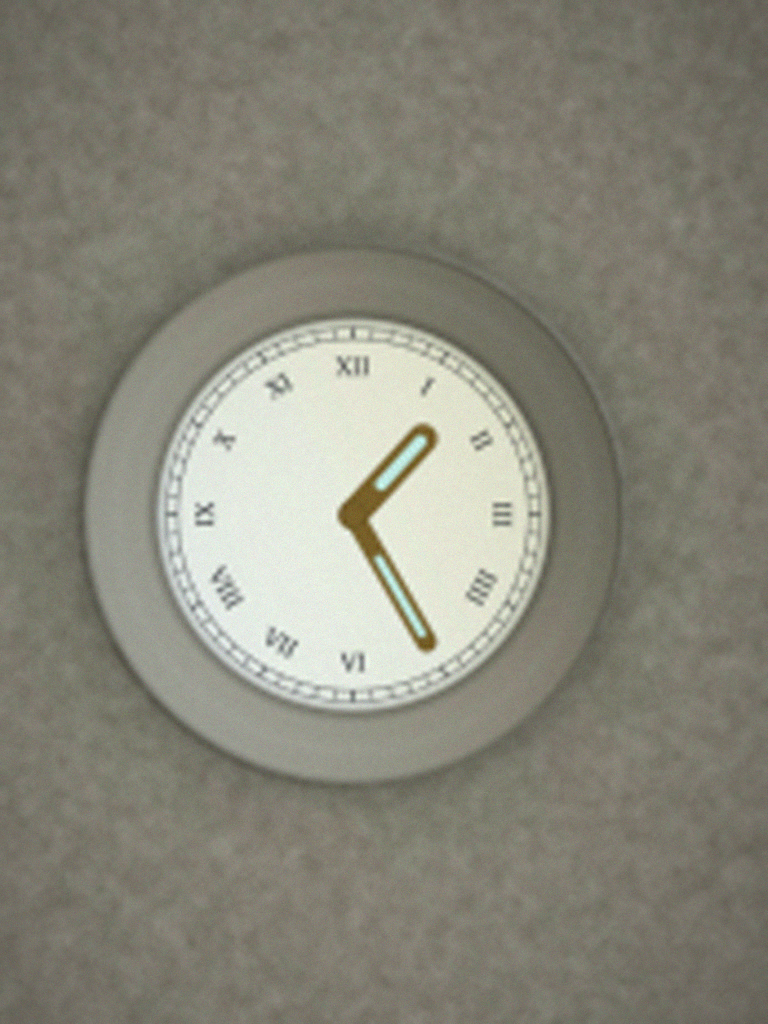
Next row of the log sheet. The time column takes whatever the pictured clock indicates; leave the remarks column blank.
1:25
